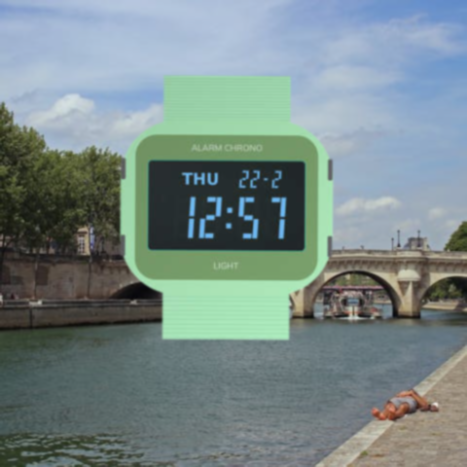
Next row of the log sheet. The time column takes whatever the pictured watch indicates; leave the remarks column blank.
12:57
